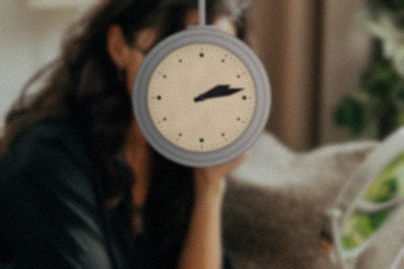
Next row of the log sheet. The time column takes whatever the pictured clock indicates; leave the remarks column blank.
2:13
